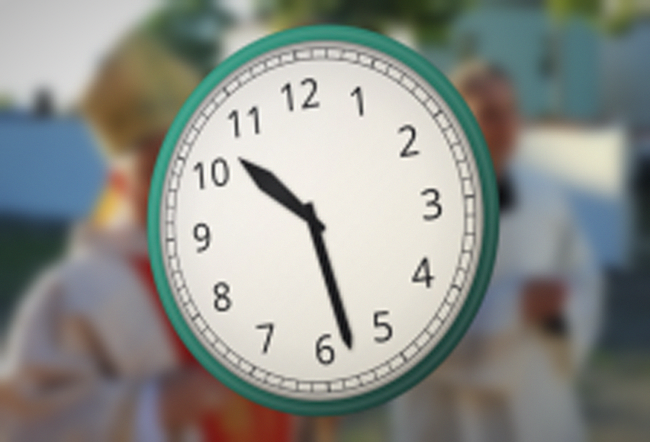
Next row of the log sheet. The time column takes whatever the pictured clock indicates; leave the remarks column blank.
10:28
